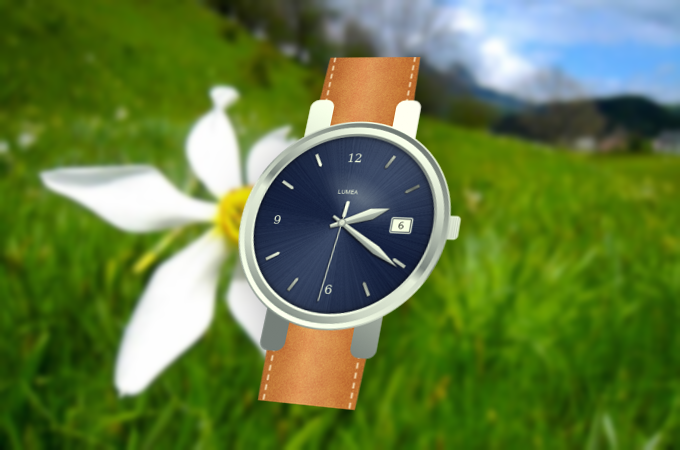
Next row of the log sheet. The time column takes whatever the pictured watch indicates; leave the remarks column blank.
2:20:31
